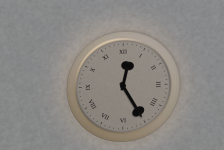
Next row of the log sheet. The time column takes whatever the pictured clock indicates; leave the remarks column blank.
12:25
